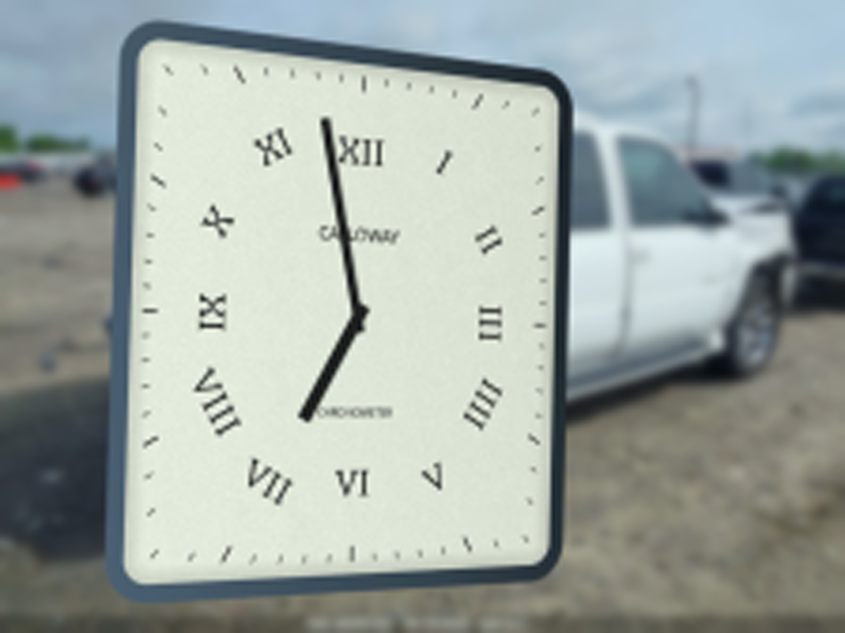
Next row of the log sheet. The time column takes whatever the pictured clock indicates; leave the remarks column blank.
6:58
